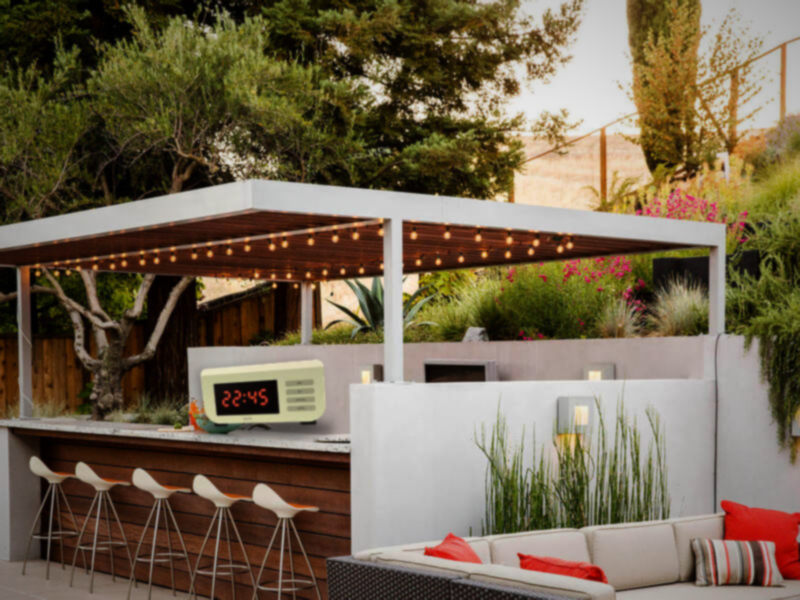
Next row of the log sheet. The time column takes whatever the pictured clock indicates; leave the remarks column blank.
22:45
